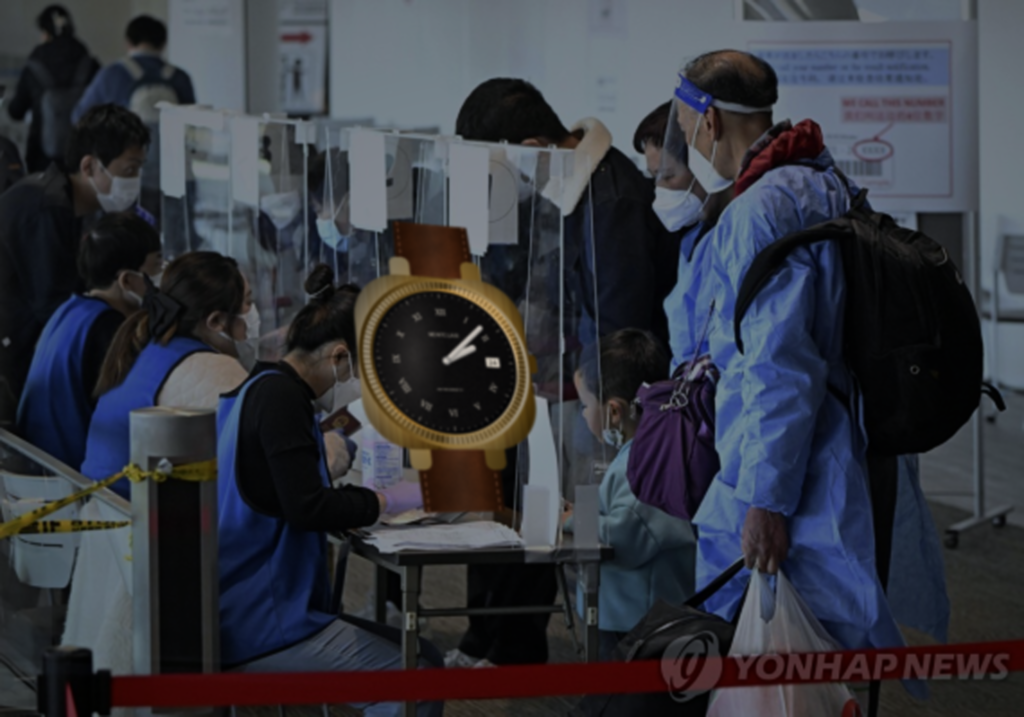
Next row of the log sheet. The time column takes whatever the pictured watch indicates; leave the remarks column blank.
2:08
